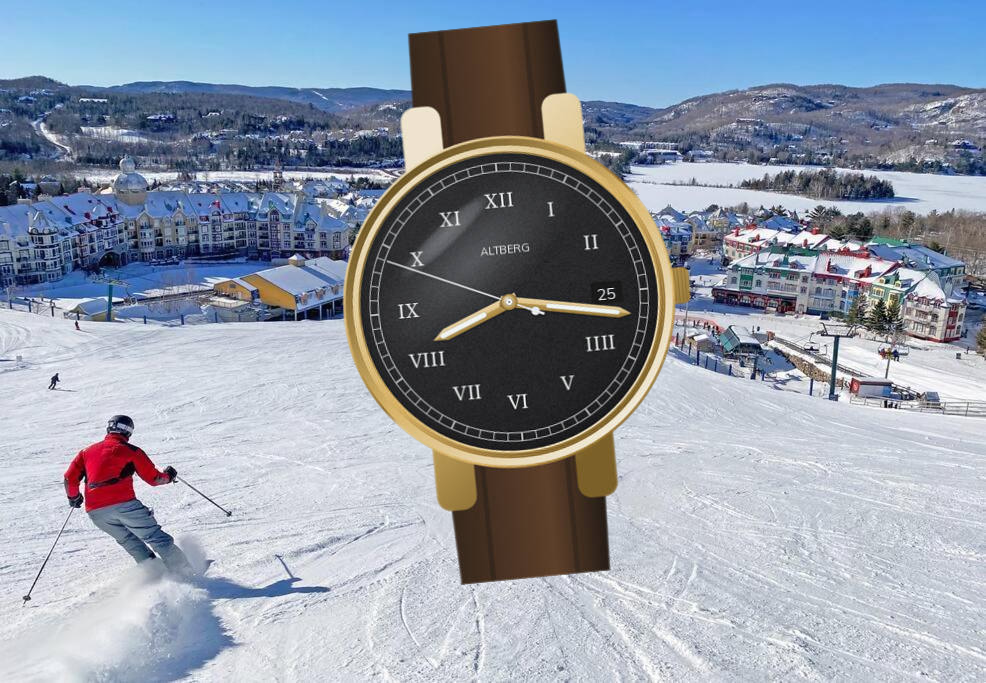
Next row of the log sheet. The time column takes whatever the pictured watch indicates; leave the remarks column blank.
8:16:49
